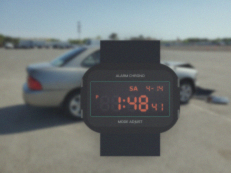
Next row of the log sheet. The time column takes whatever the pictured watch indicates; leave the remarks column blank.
1:48:41
